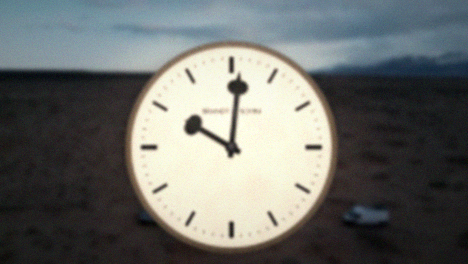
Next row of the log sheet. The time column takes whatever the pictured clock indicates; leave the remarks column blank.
10:01
